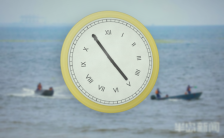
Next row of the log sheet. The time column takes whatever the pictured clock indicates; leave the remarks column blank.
4:55
